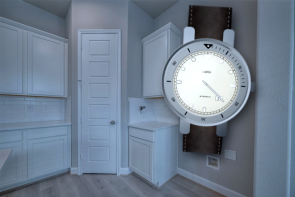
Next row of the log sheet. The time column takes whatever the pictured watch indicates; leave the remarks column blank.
4:22
